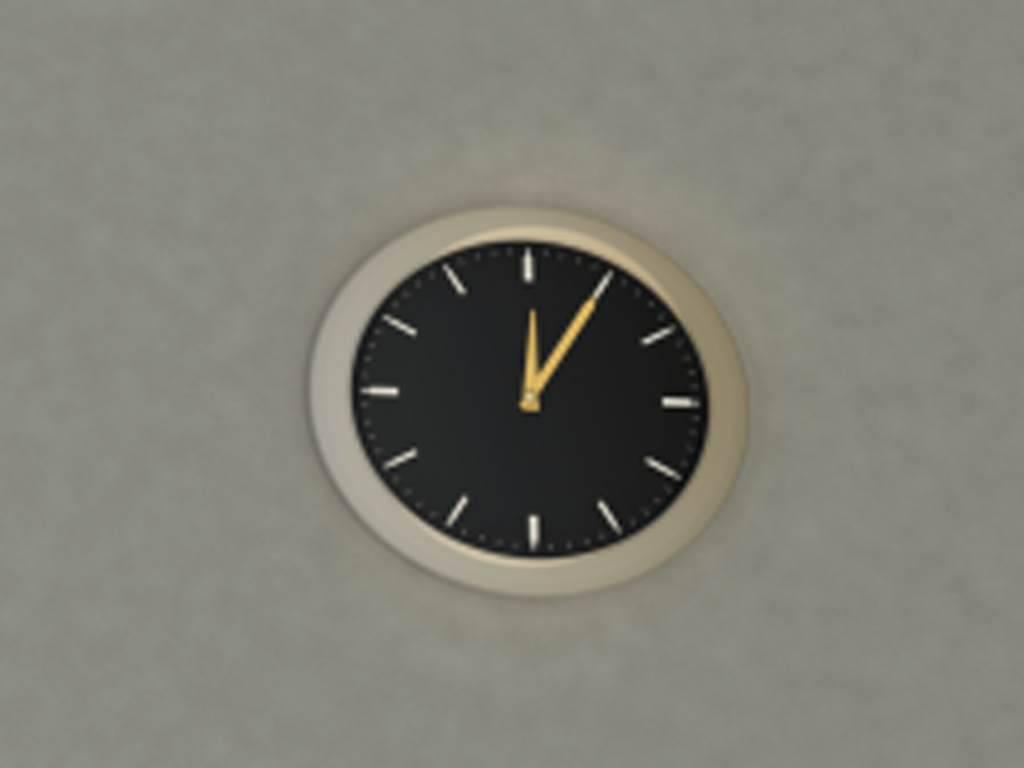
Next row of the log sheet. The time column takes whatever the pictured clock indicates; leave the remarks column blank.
12:05
